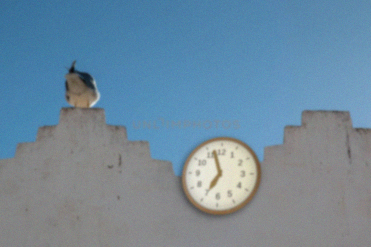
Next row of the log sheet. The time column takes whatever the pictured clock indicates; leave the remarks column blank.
6:57
